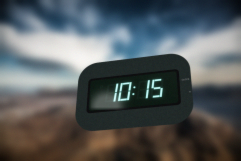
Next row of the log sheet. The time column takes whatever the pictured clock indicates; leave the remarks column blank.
10:15
